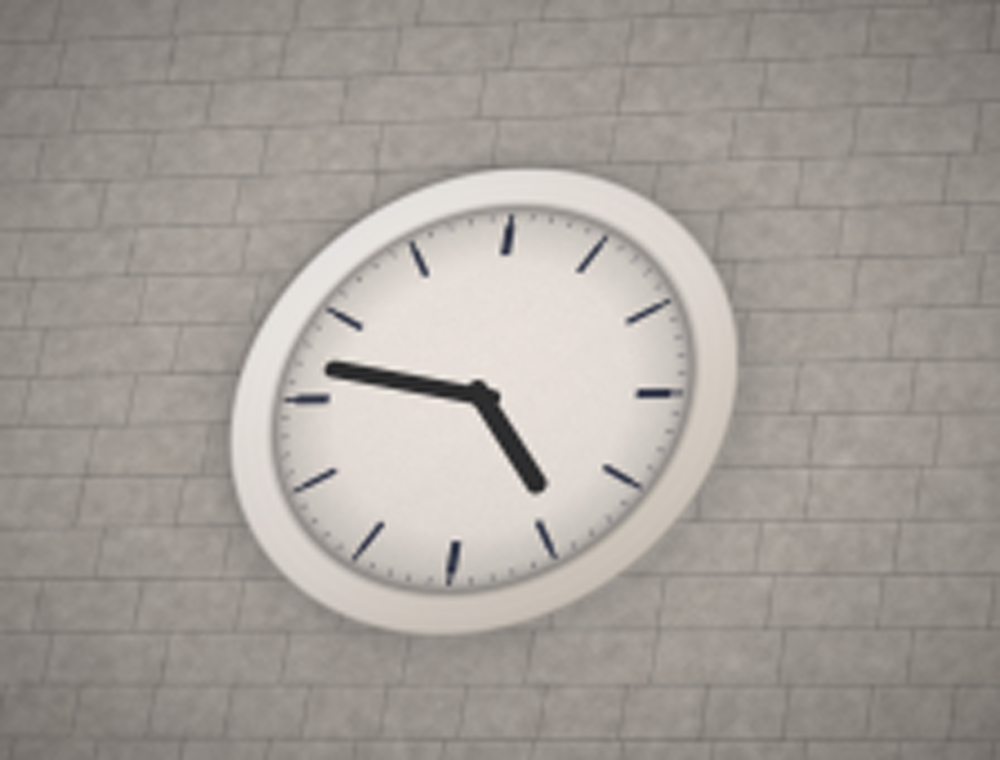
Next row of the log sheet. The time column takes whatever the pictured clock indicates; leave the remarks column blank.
4:47
